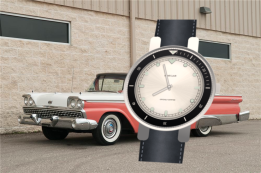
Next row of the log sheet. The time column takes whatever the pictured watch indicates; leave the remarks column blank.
7:57
